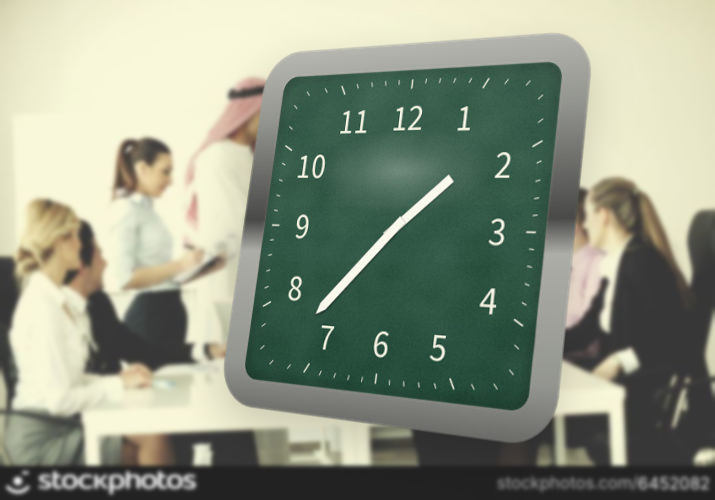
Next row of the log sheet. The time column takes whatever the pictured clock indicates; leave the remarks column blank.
1:37
